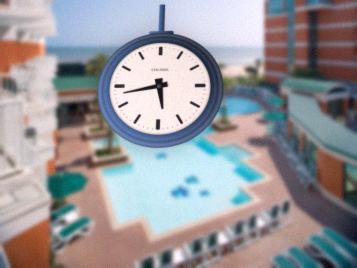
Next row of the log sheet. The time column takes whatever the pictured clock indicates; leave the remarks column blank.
5:43
